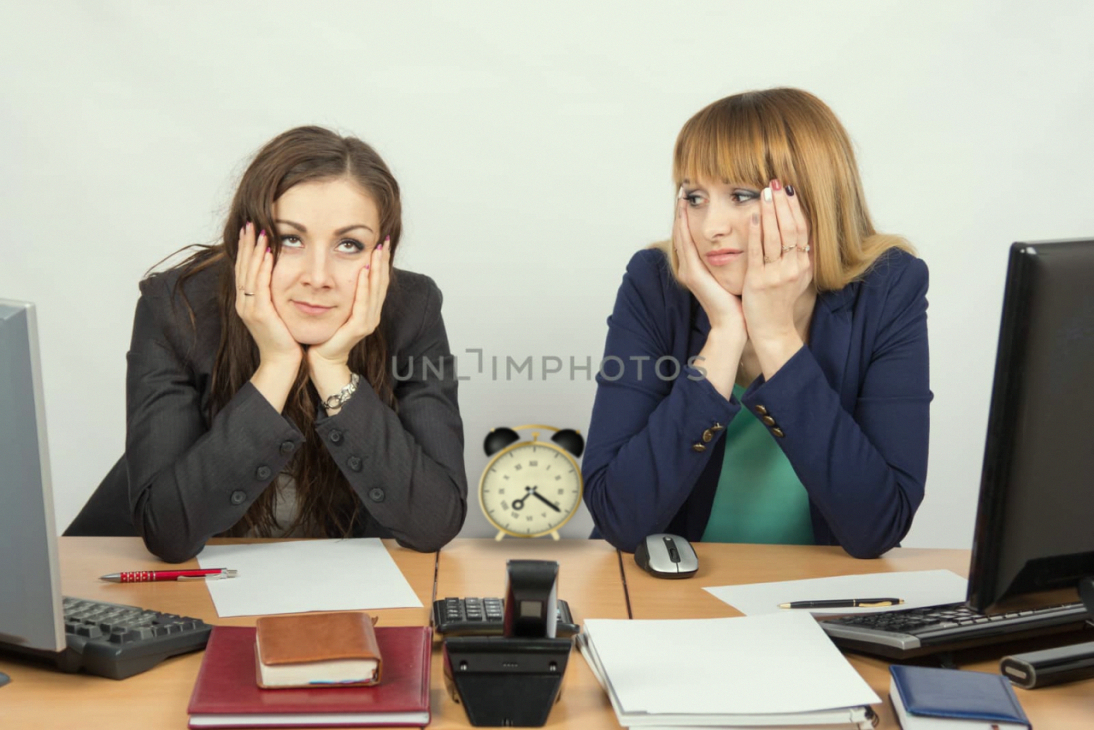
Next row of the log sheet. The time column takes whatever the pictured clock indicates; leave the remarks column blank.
7:21
